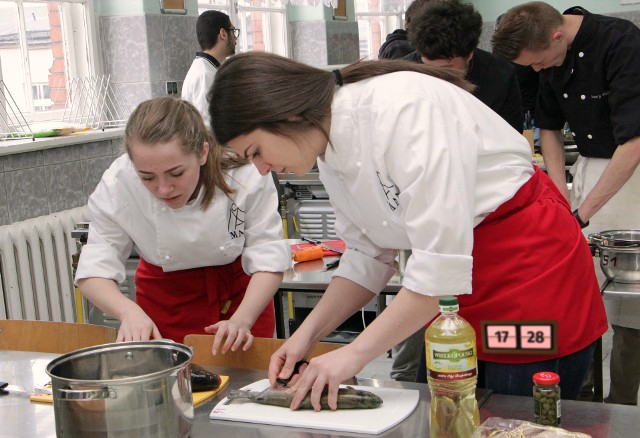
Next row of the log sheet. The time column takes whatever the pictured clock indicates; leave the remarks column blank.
17:28
